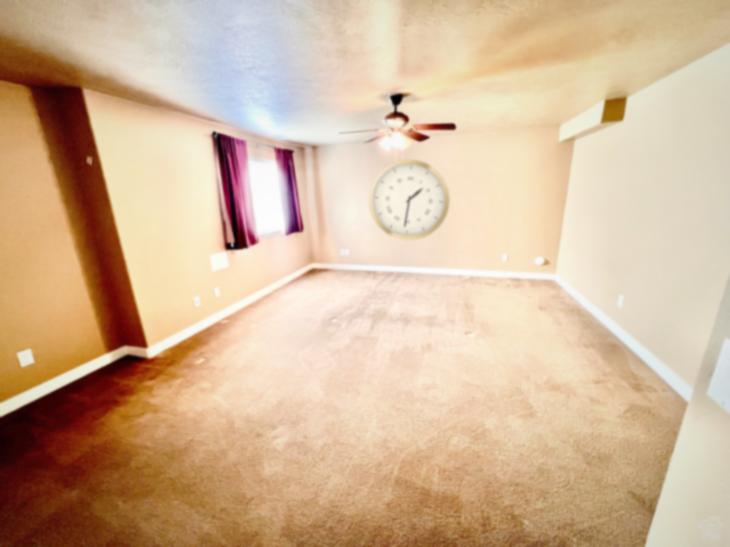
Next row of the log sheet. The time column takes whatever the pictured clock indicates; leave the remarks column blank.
1:31
